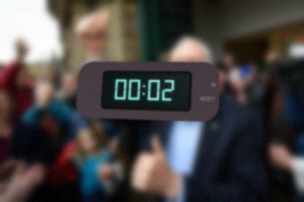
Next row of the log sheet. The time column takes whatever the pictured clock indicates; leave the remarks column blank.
0:02
